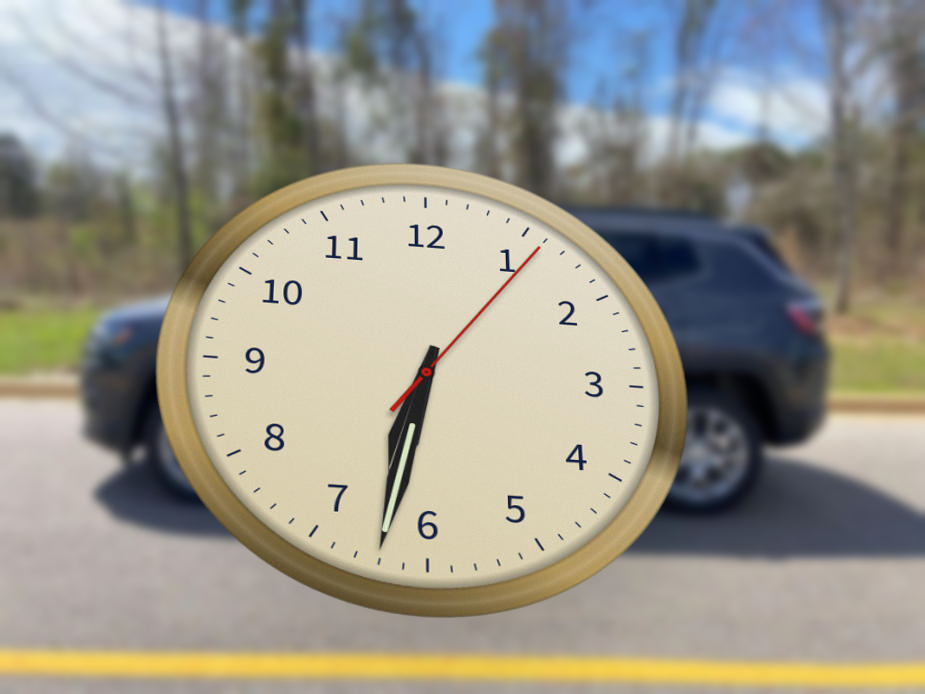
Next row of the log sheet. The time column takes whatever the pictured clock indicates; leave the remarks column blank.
6:32:06
